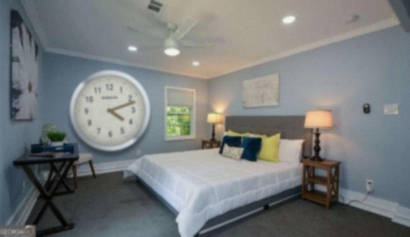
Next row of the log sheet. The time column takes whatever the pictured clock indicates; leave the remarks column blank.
4:12
